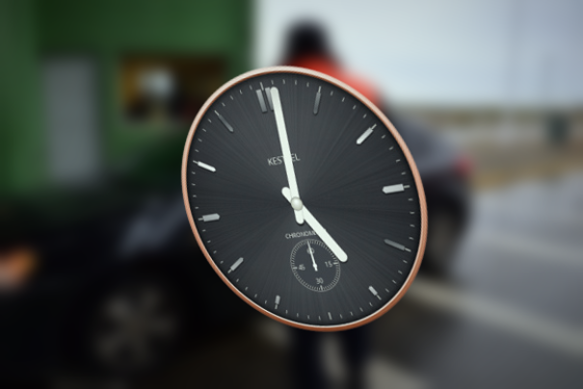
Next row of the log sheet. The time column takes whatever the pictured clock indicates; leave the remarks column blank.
5:01
